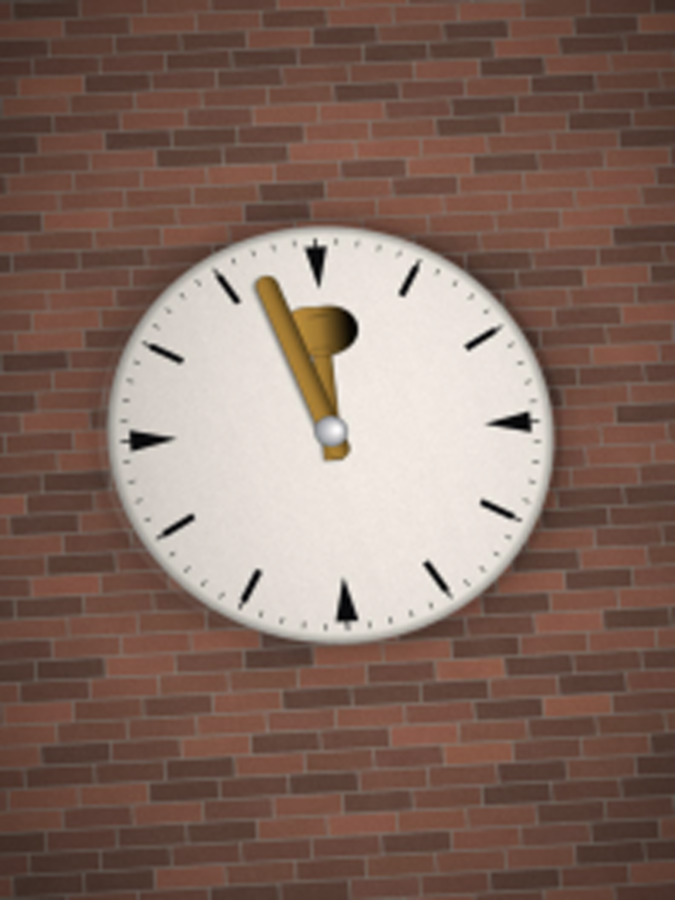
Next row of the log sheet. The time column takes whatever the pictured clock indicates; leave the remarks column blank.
11:57
